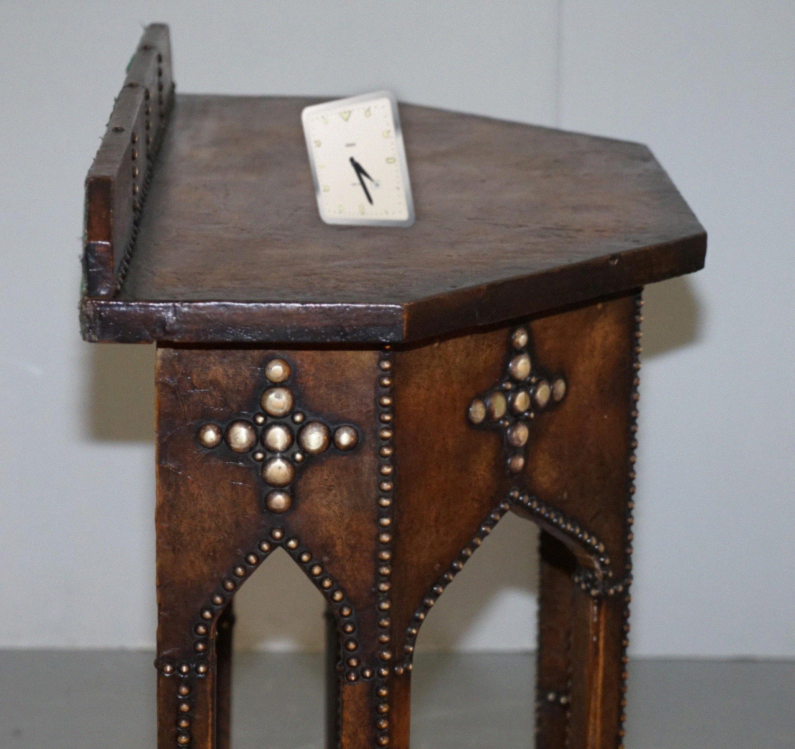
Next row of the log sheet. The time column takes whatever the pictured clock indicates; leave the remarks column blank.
4:27
